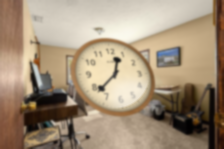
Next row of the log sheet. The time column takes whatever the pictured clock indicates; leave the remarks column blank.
12:38
